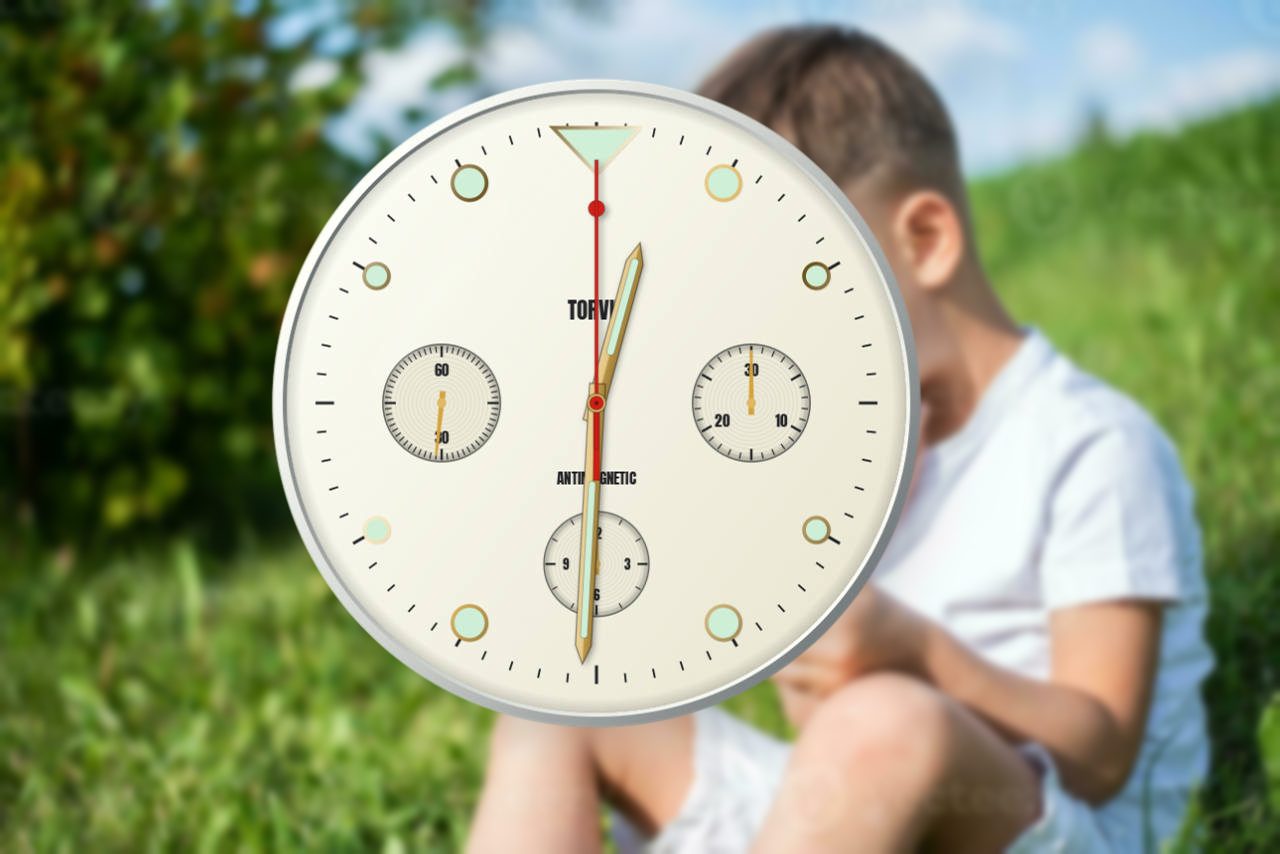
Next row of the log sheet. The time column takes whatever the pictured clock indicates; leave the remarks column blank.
12:30:31
